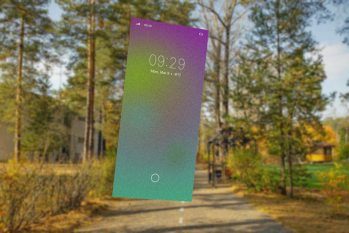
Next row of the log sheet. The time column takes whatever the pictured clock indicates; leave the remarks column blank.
9:29
